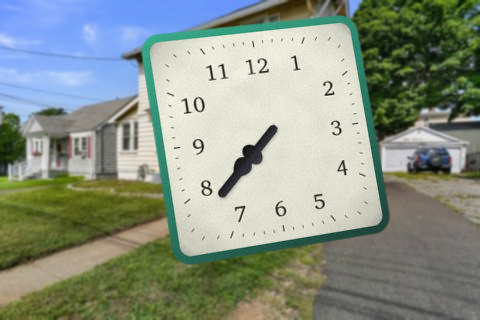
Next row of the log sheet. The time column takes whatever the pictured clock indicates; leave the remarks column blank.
7:38
